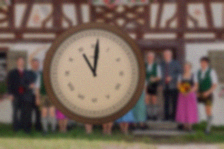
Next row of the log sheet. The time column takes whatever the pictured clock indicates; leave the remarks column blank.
11:01
